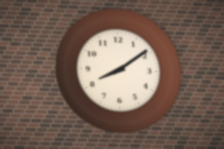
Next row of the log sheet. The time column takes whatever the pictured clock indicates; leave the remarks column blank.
8:09
